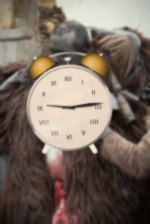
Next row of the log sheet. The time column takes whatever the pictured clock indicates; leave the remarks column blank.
9:14
